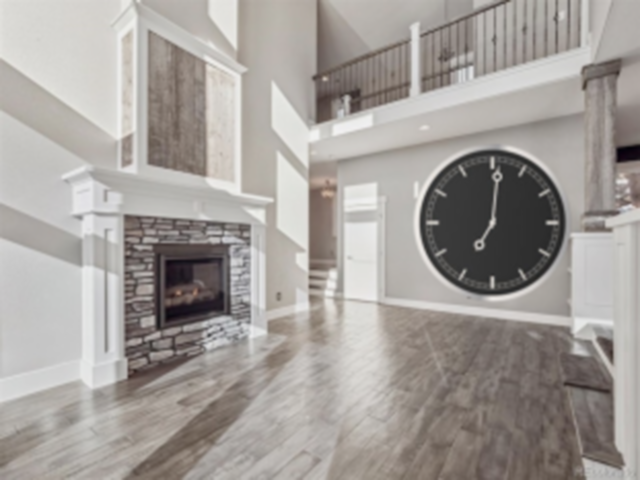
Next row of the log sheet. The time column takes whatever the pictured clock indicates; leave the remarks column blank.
7:01
